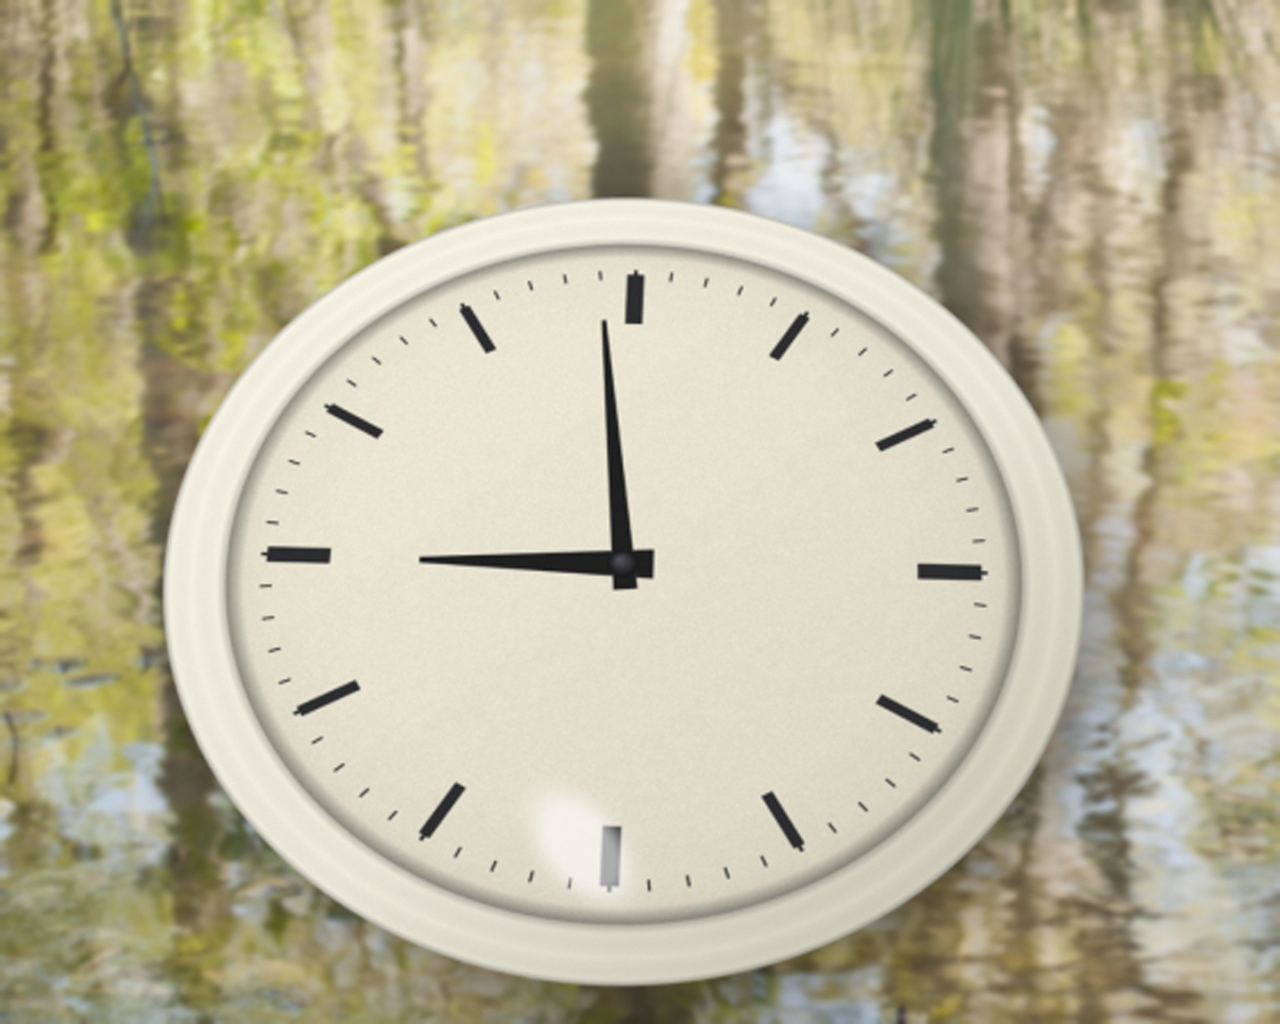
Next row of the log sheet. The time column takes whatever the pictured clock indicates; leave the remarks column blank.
8:59
